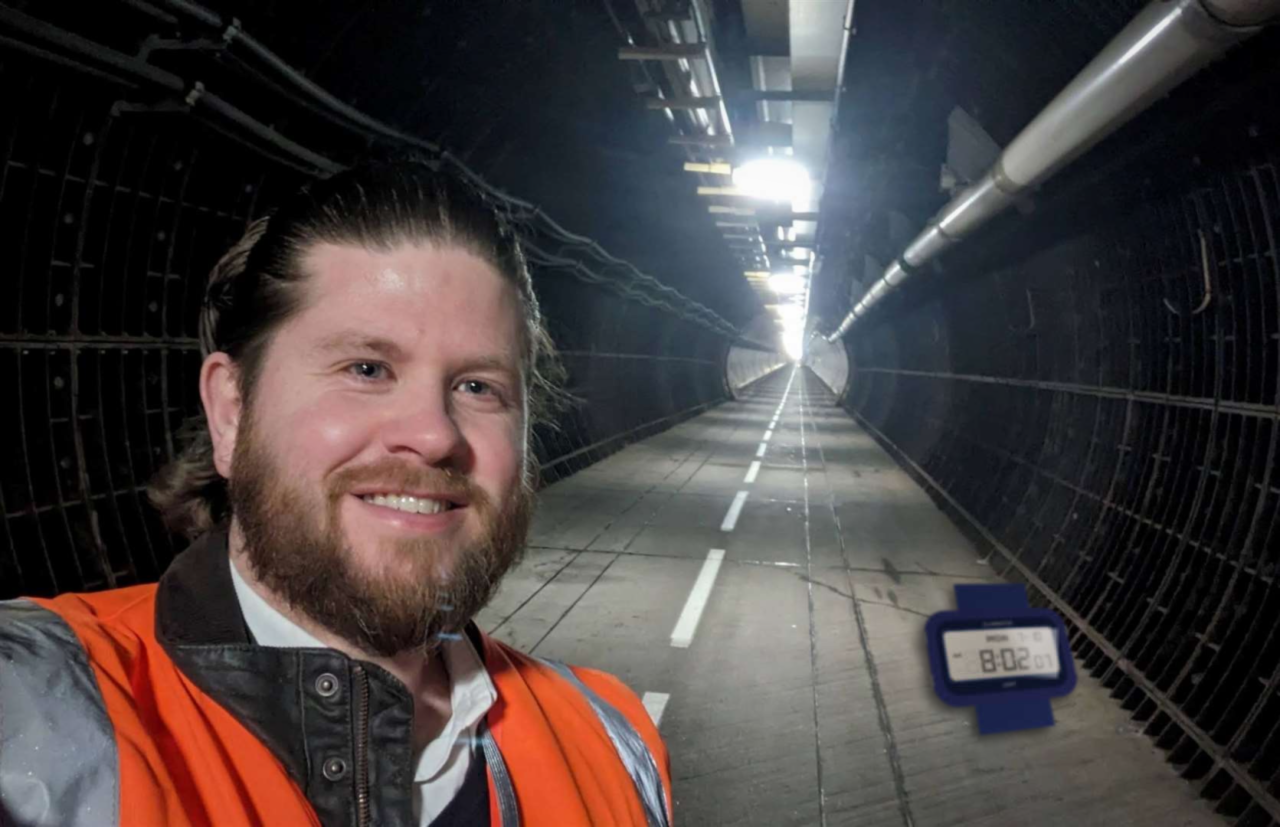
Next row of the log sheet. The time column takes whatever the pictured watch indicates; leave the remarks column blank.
8:02:07
